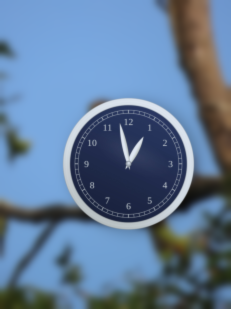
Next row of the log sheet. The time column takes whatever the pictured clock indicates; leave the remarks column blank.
12:58
